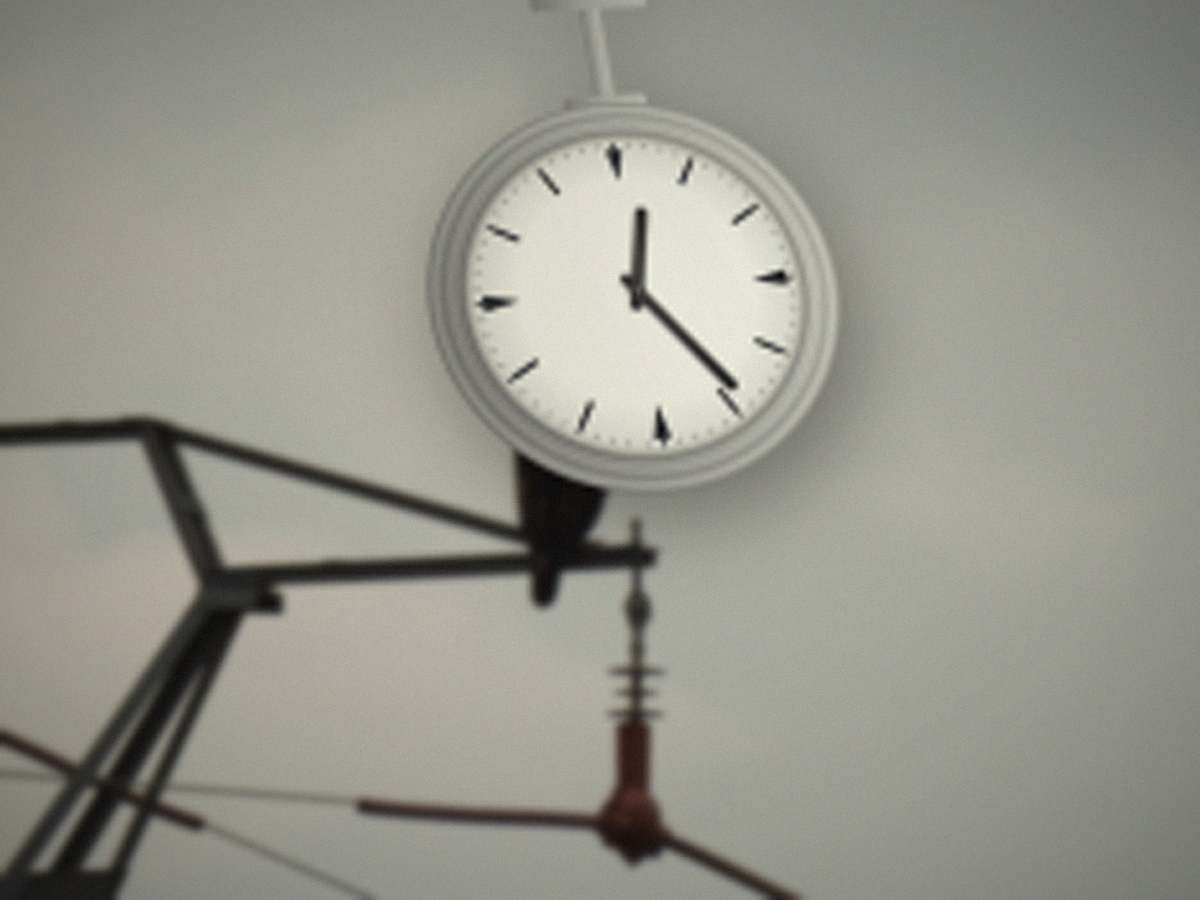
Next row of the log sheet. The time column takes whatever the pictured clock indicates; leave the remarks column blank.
12:24
